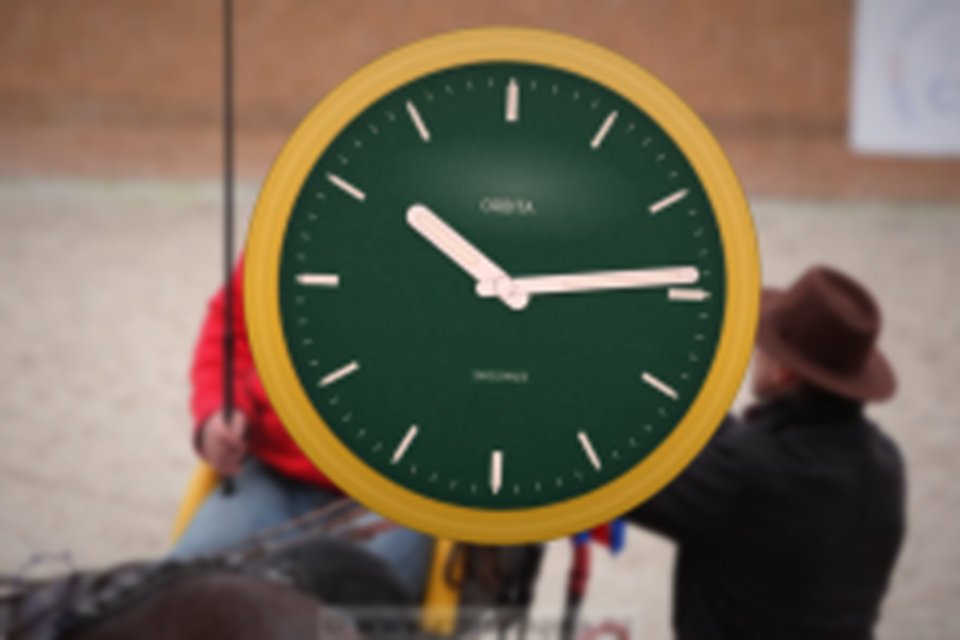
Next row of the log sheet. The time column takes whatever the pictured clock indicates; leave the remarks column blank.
10:14
